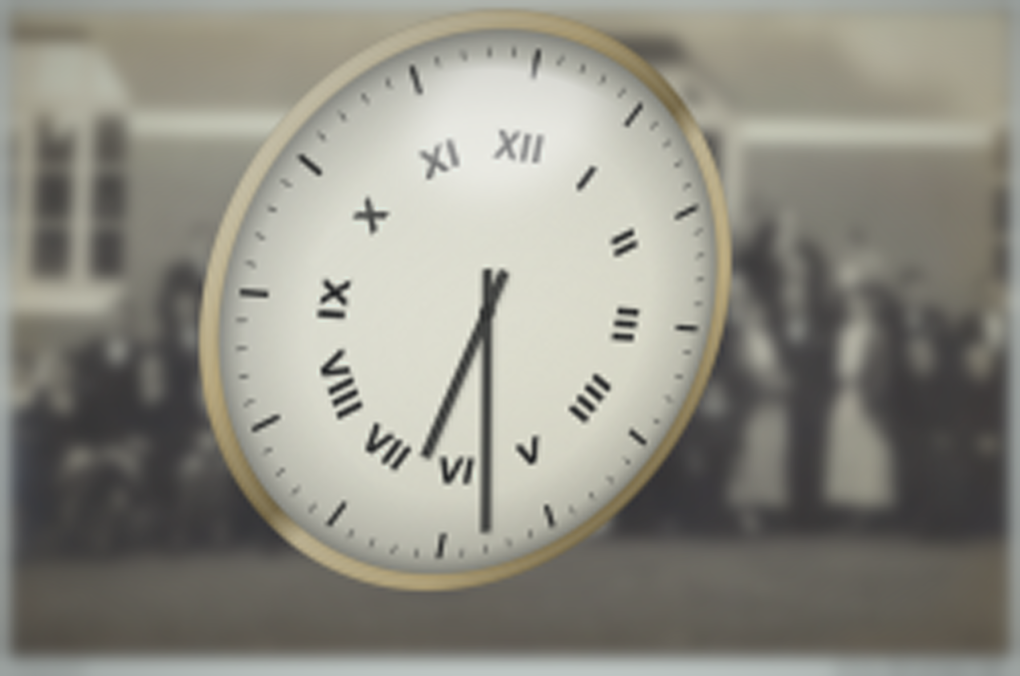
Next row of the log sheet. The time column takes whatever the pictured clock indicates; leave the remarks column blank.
6:28
